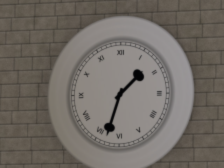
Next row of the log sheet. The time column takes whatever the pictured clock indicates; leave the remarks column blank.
1:33
